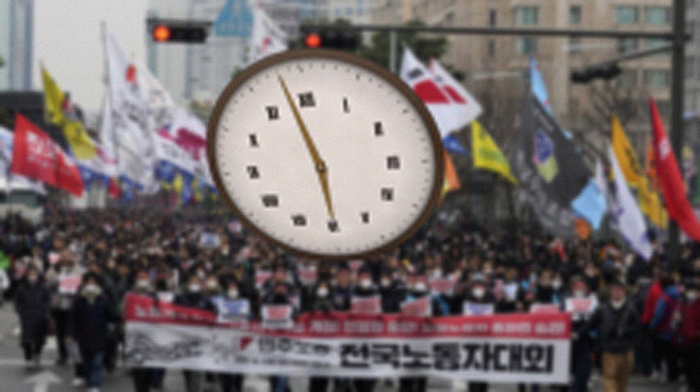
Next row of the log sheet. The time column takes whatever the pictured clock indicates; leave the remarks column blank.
5:58
